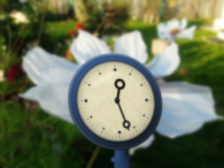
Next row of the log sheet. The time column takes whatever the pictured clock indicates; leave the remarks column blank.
12:27
